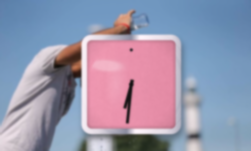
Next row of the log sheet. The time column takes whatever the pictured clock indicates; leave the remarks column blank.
6:31
